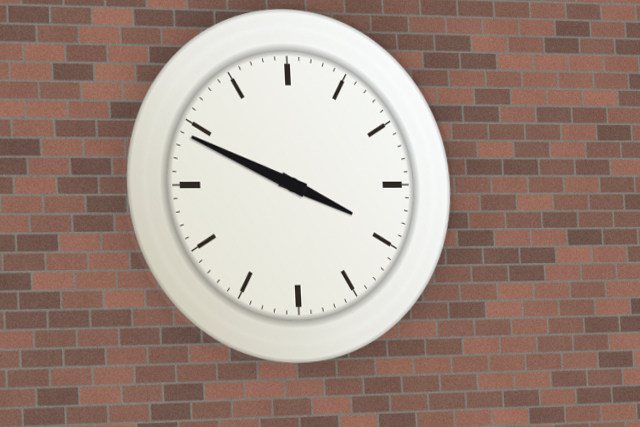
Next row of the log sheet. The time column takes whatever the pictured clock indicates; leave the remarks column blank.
3:49
